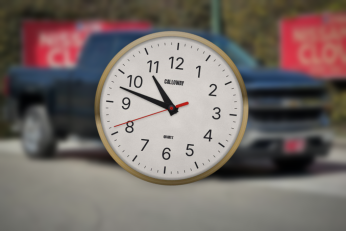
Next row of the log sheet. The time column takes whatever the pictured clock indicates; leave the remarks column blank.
10:47:41
